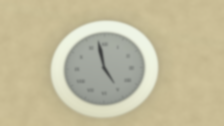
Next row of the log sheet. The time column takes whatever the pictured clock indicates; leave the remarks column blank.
4:58
